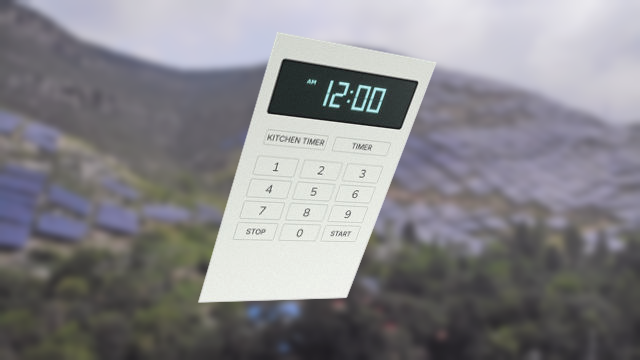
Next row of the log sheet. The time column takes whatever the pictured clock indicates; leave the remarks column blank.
12:00
